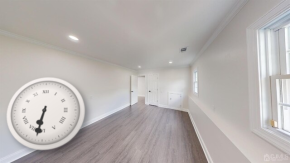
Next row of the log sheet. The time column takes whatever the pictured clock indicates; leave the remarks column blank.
6:32
